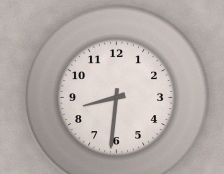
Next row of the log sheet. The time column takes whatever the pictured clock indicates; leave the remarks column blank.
8:31
